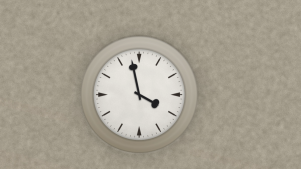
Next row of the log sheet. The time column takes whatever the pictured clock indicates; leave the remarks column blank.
3:58
